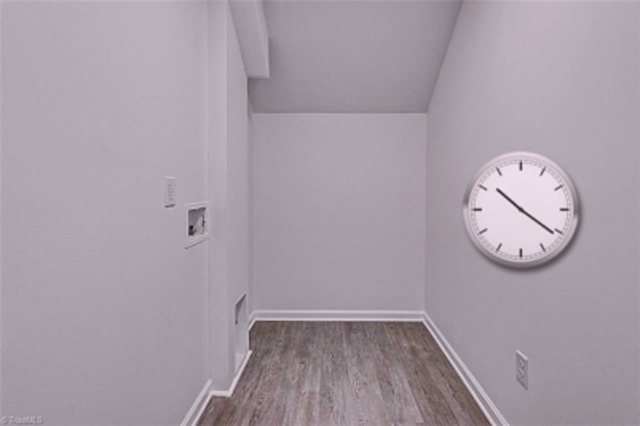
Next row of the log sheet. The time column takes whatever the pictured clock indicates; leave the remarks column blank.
10:21
